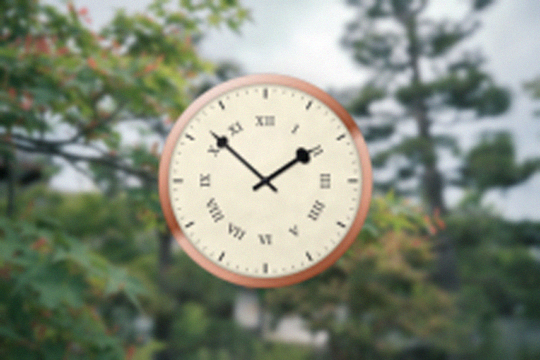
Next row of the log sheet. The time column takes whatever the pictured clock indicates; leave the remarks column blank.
1:52
